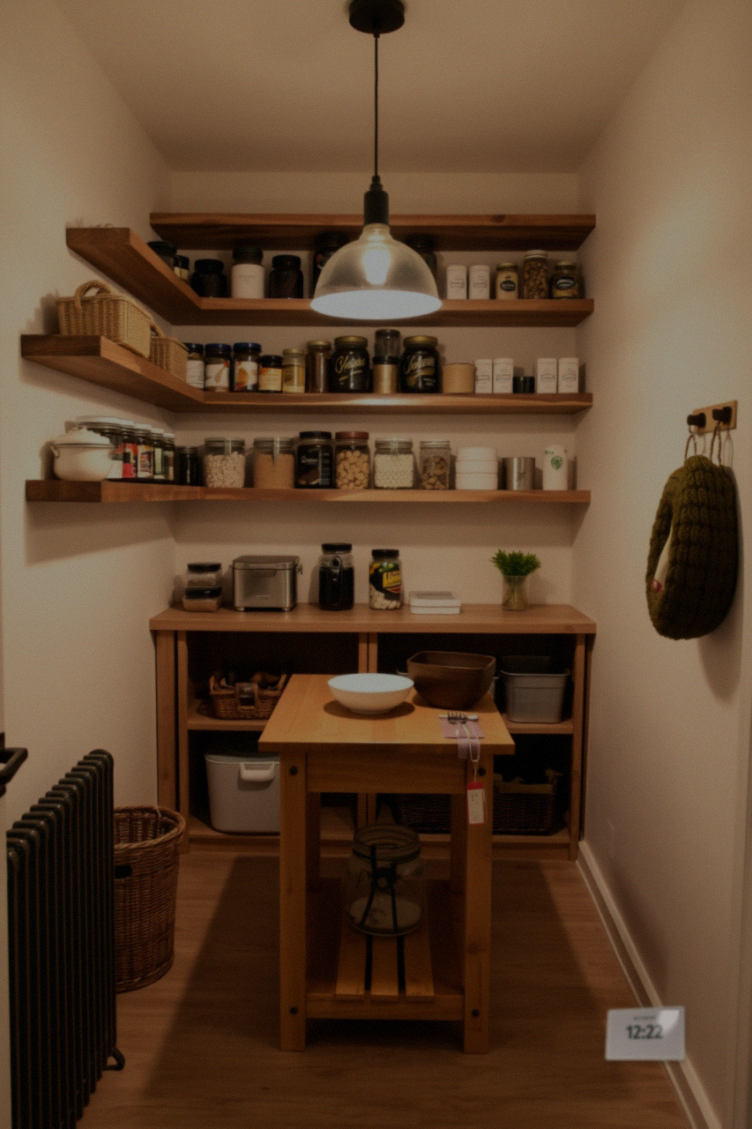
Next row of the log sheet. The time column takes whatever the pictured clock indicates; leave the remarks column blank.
12:22
